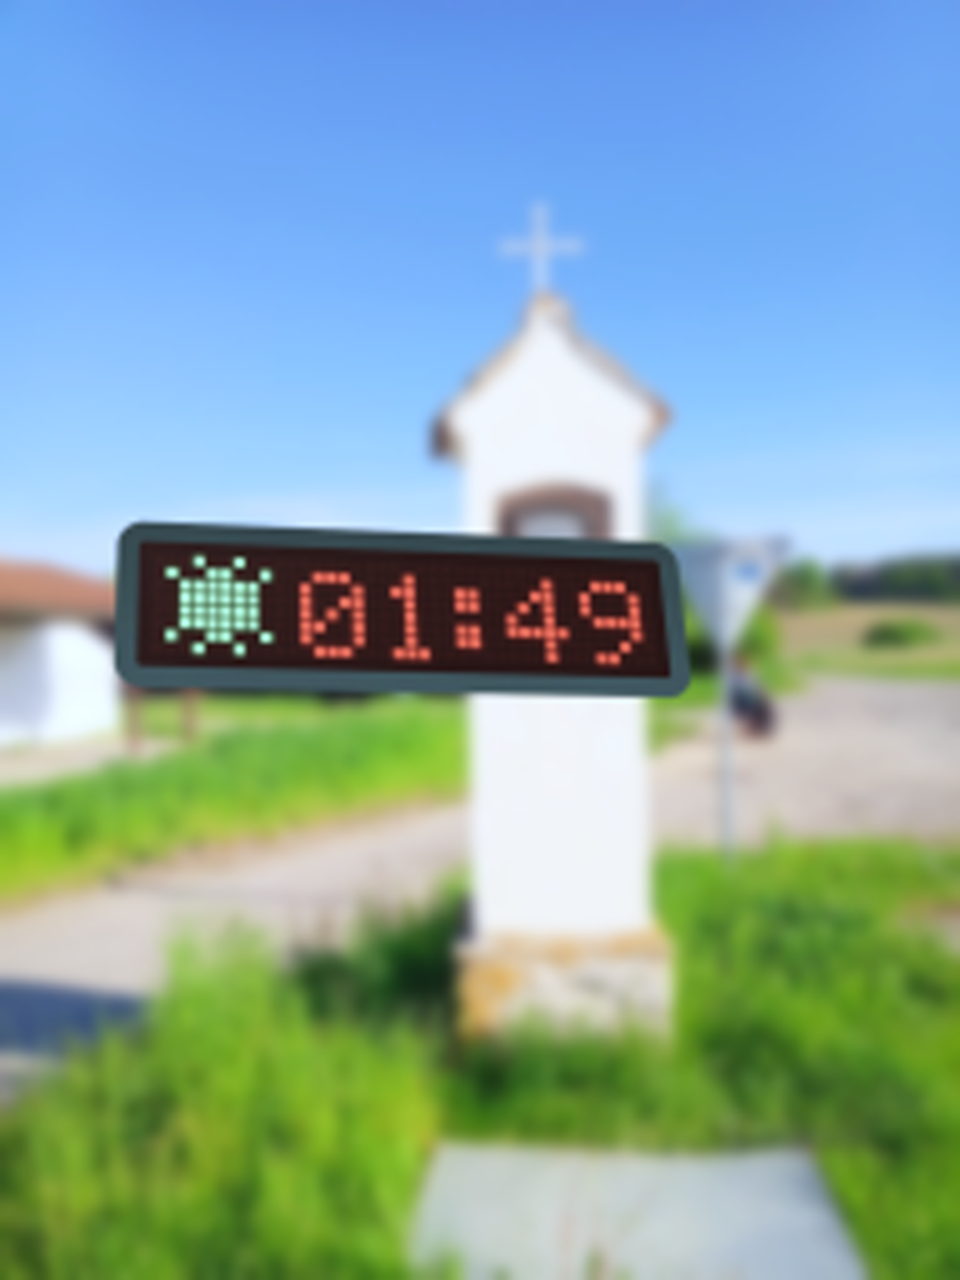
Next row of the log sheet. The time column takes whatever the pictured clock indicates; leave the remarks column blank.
1:49
